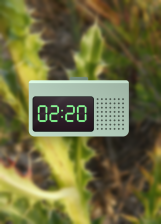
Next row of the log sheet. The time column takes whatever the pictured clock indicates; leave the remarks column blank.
2:20
